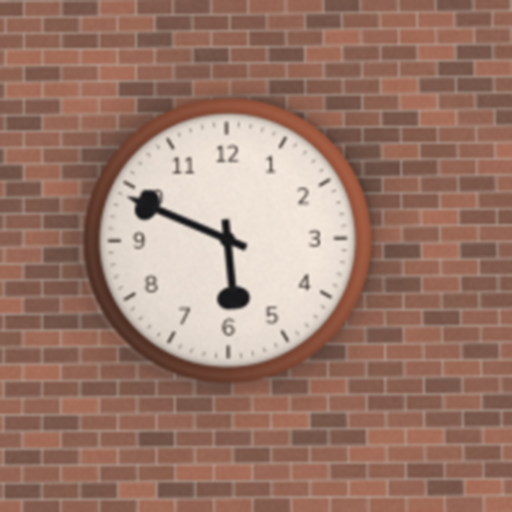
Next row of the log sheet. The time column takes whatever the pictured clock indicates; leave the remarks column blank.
5:49
